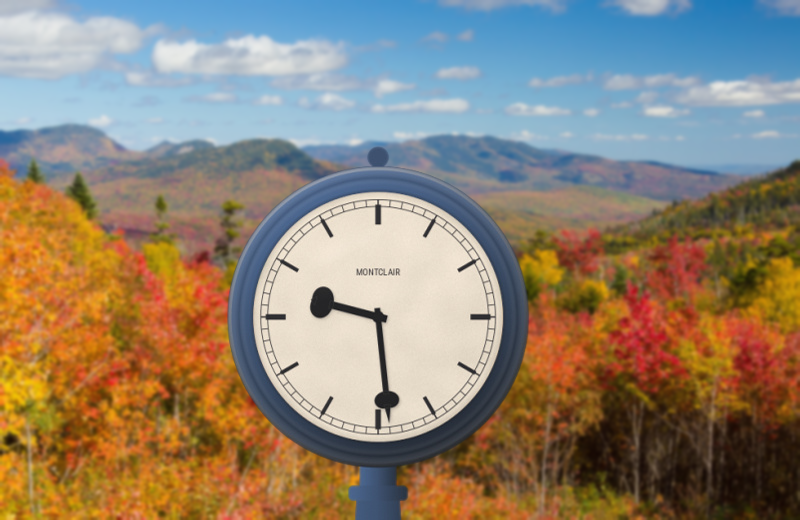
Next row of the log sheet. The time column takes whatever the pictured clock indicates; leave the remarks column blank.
9:29
